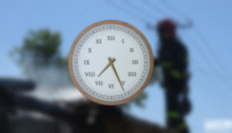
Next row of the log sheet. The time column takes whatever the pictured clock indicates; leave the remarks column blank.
7:26
